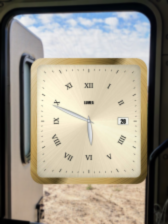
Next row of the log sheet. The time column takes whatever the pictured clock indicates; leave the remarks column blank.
5:49
